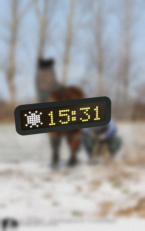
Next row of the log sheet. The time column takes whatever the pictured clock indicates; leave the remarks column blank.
15:31
